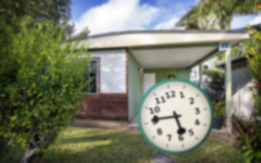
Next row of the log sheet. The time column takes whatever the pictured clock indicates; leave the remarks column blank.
5:46
